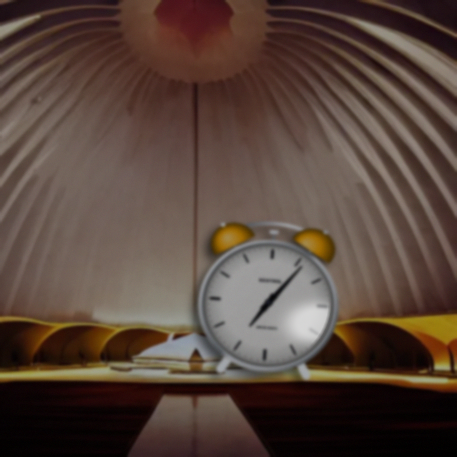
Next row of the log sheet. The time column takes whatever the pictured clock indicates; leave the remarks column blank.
7:06
